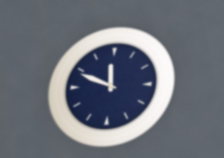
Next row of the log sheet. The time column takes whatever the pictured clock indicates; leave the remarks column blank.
11:49
